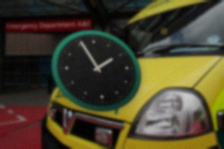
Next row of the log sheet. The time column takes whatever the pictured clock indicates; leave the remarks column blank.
1:56
